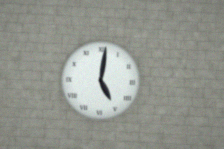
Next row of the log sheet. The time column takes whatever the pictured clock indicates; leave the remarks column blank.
5:01
